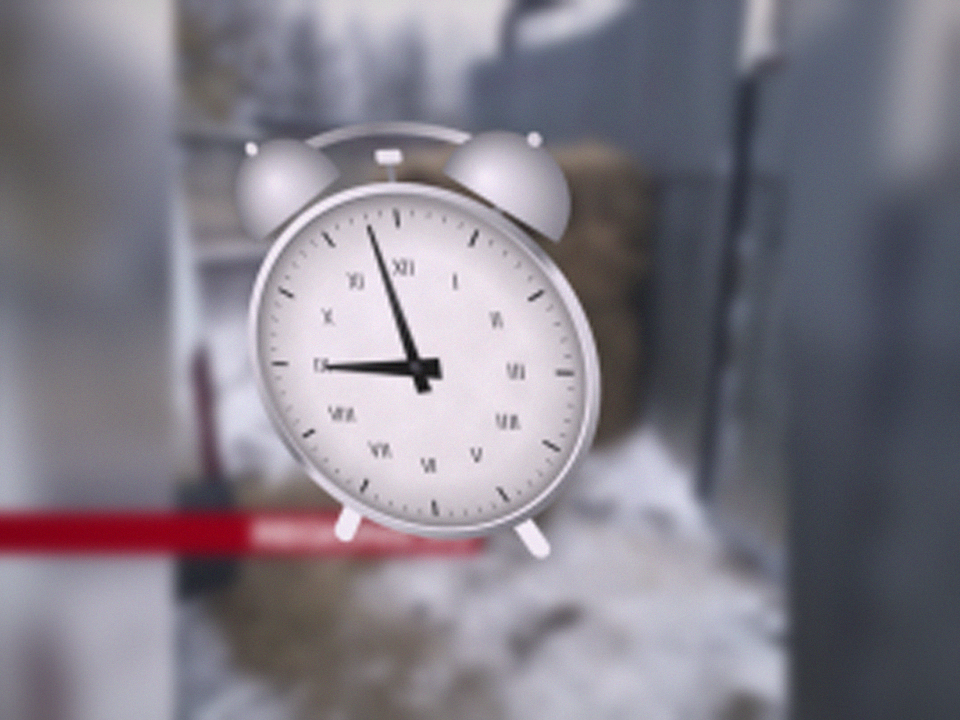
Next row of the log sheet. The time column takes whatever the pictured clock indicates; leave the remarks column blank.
8:58
